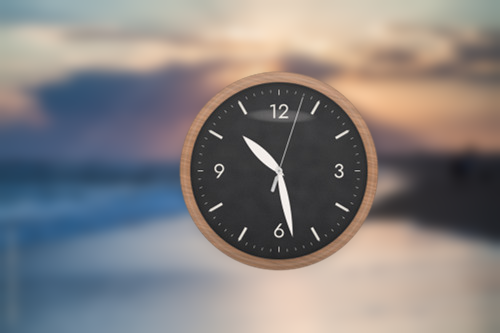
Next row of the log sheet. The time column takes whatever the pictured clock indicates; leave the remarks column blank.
10:28:03
